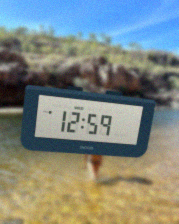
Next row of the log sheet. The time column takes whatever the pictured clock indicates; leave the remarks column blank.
12:59
